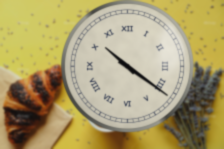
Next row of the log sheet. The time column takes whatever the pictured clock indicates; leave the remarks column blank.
10:21
